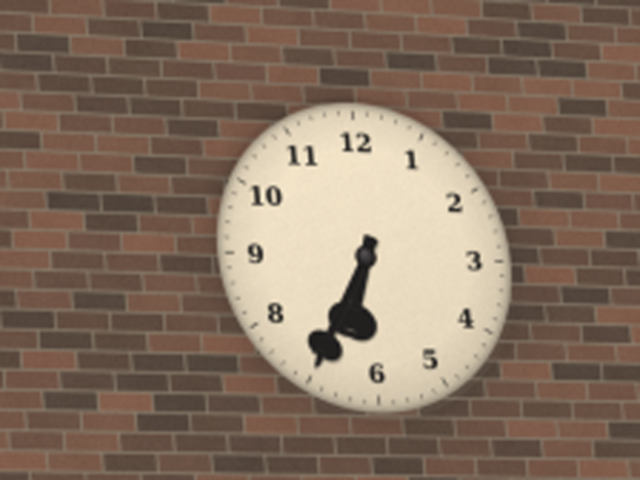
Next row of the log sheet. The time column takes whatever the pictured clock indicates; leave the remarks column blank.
6:35
